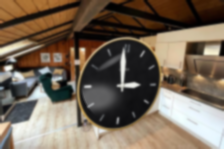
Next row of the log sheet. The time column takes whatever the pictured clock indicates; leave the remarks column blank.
2:59
